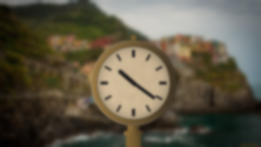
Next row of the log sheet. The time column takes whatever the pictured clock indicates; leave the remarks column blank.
10:21
